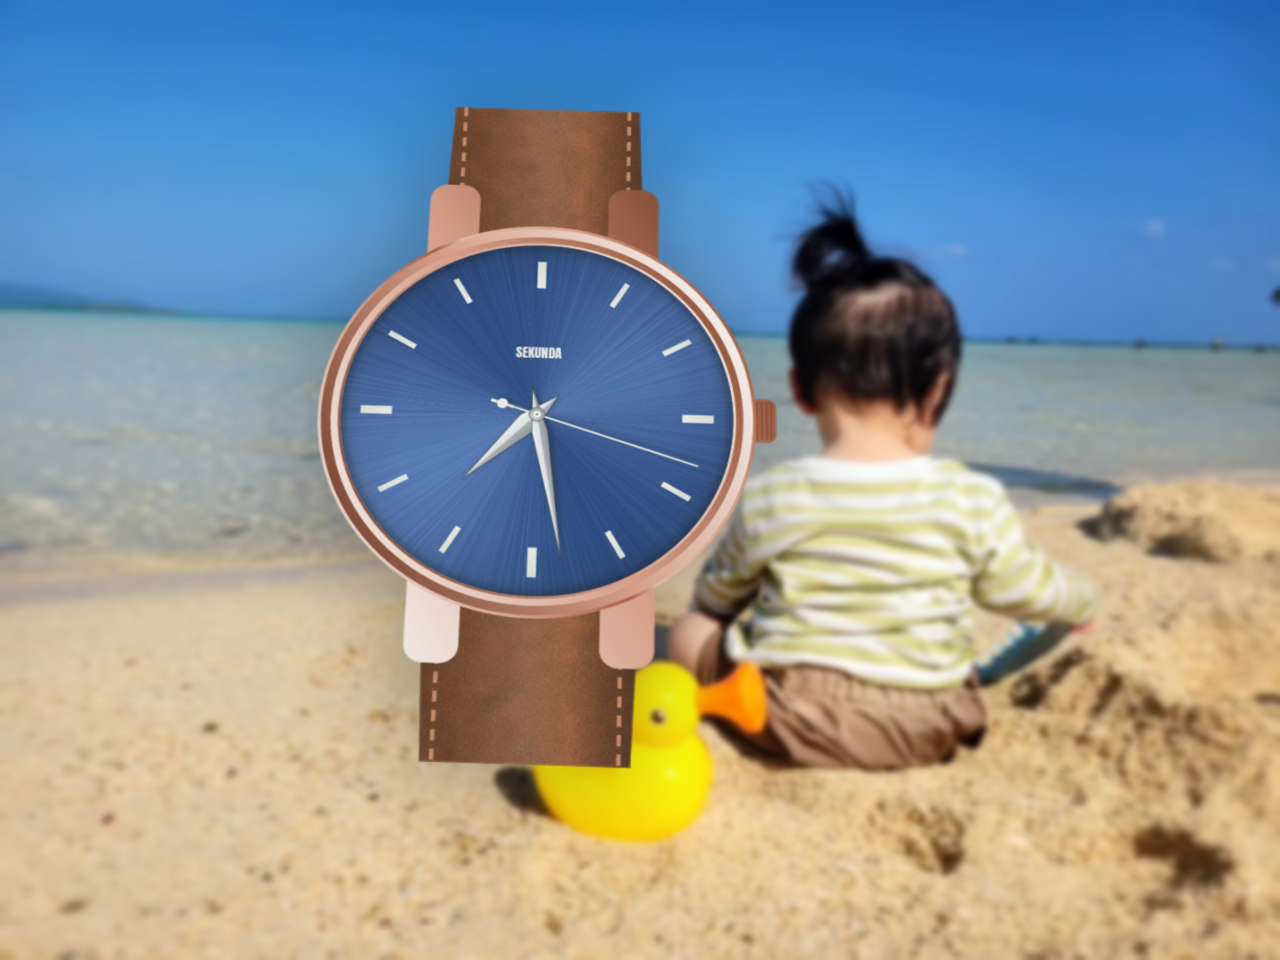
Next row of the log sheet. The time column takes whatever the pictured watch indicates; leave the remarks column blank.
7:28:18
